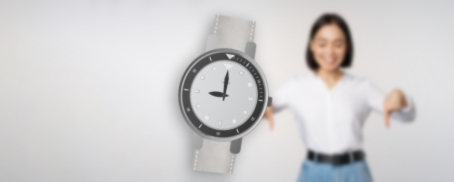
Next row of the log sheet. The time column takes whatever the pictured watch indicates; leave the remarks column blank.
9:00
